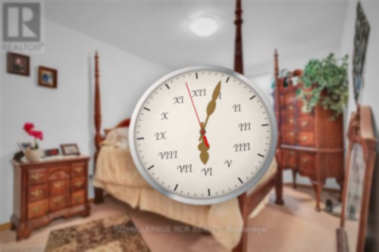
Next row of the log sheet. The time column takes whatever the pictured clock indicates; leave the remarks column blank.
6:03:58
